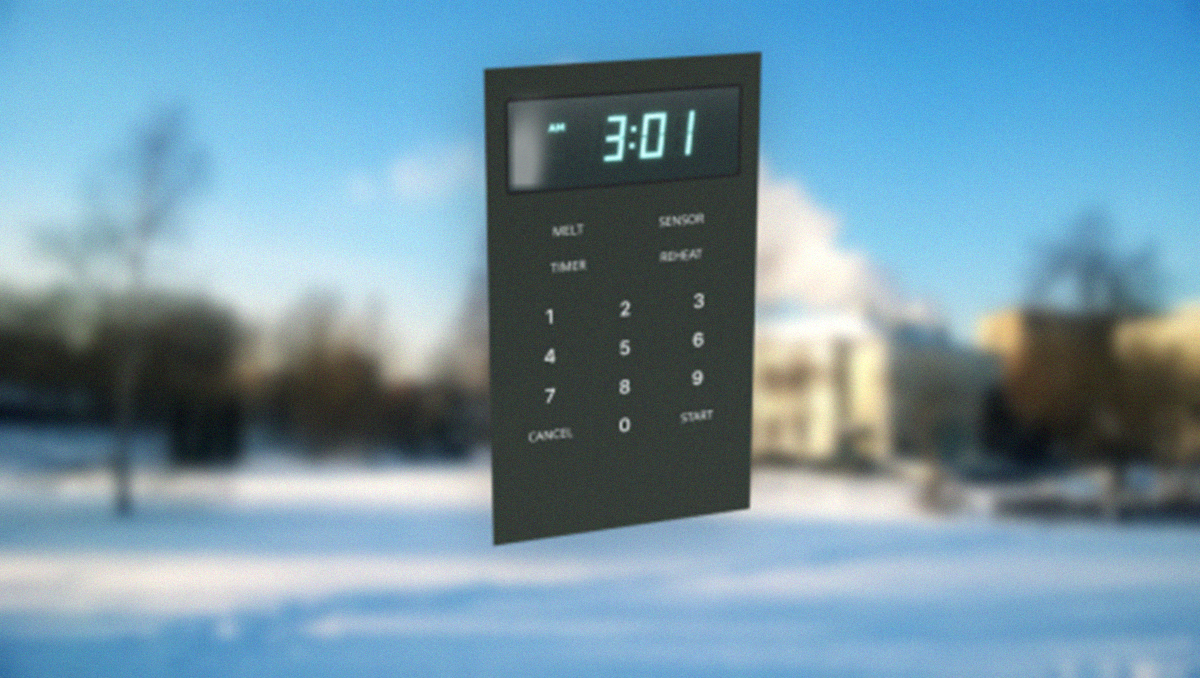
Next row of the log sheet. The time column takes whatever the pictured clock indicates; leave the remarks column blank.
3:01
